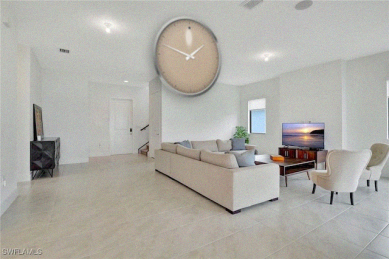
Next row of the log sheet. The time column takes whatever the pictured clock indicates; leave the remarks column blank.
1:48
